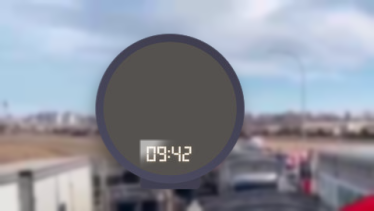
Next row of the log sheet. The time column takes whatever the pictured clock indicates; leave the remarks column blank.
9:42
